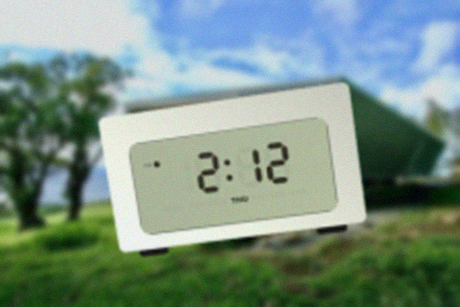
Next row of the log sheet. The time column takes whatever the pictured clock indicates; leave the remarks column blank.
2:12
